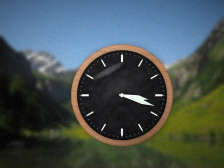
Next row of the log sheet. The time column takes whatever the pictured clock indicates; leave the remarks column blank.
3:18
